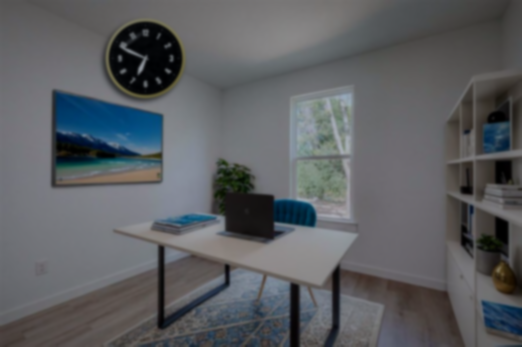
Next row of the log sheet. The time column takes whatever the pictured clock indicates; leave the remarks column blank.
6:49
